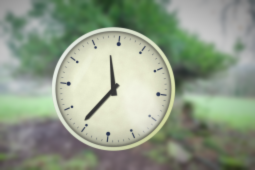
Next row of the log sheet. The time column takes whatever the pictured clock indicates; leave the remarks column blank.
11:36
